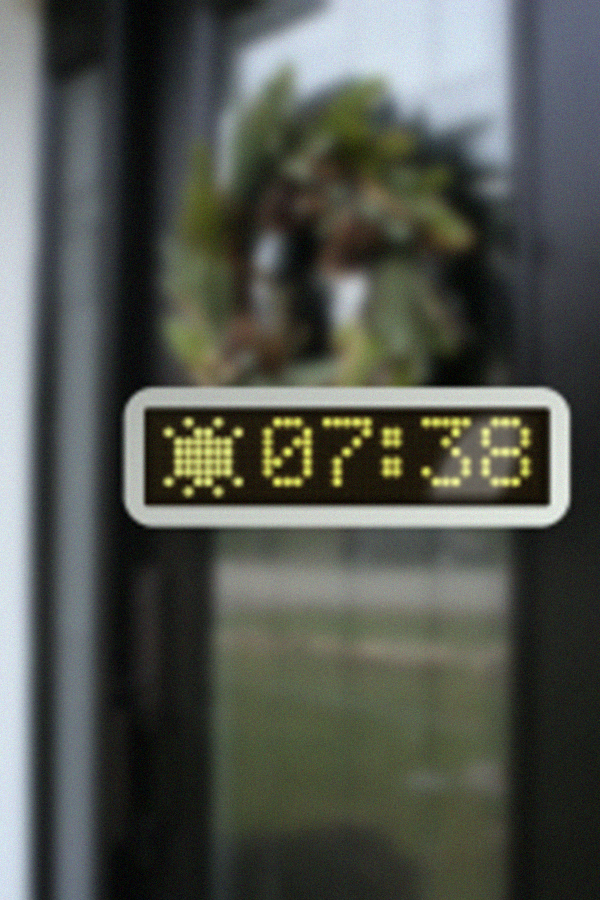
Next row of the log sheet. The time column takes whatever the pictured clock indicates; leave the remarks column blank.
7:38
